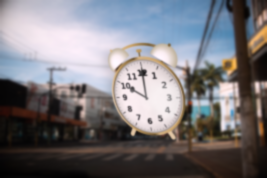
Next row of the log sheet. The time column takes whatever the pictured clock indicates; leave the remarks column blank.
10:00
